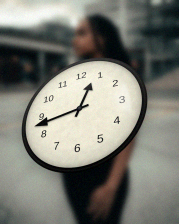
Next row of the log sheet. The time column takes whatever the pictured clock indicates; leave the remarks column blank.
12:43
